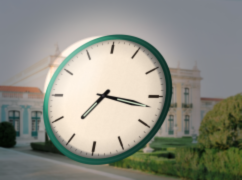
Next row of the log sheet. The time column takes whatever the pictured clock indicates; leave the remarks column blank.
7:17
